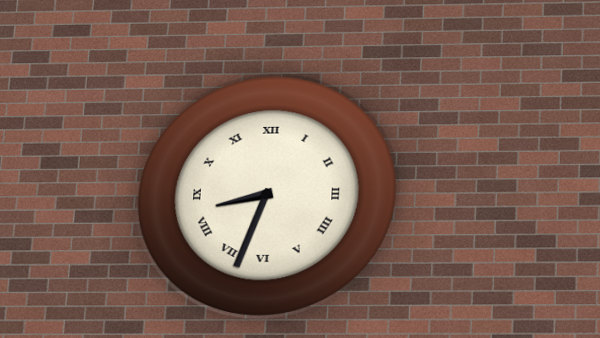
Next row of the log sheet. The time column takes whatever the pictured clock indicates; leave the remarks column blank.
8:33
